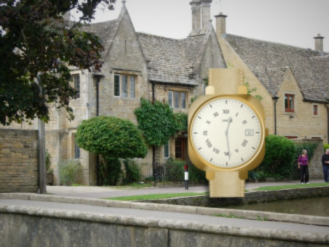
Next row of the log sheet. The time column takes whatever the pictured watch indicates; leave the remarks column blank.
12:29
